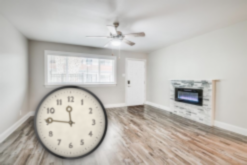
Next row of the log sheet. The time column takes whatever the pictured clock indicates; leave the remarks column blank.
11:46
